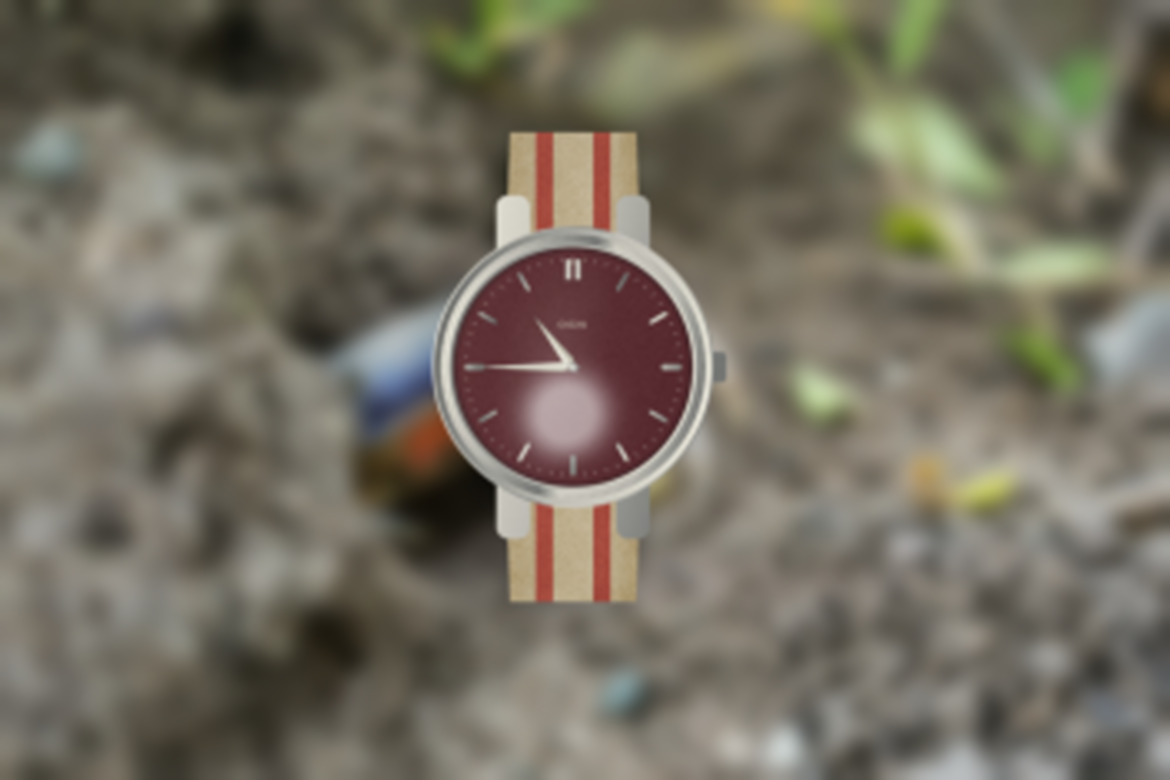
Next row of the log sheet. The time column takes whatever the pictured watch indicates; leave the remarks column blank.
10:45
